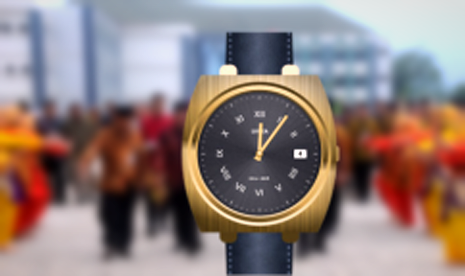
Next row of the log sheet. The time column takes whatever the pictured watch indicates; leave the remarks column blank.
12:06
